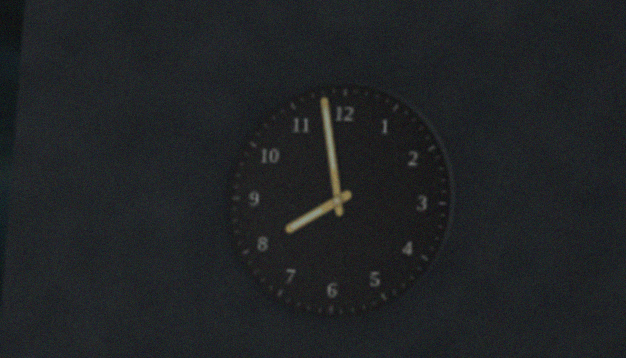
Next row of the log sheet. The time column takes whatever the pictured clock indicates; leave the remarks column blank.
7:58
